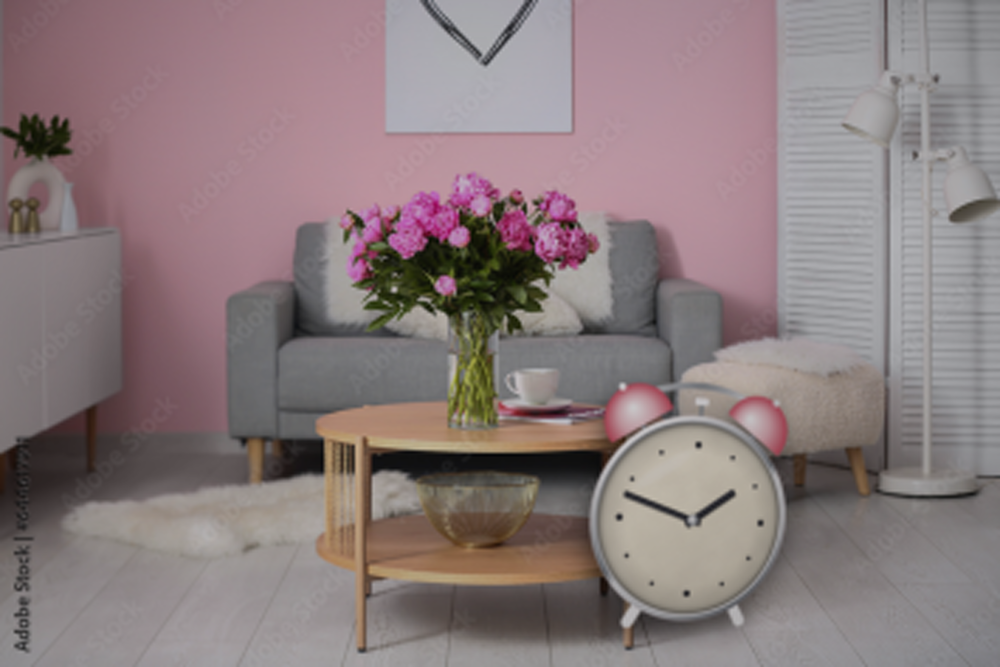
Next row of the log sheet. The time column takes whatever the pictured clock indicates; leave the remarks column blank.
1:48
